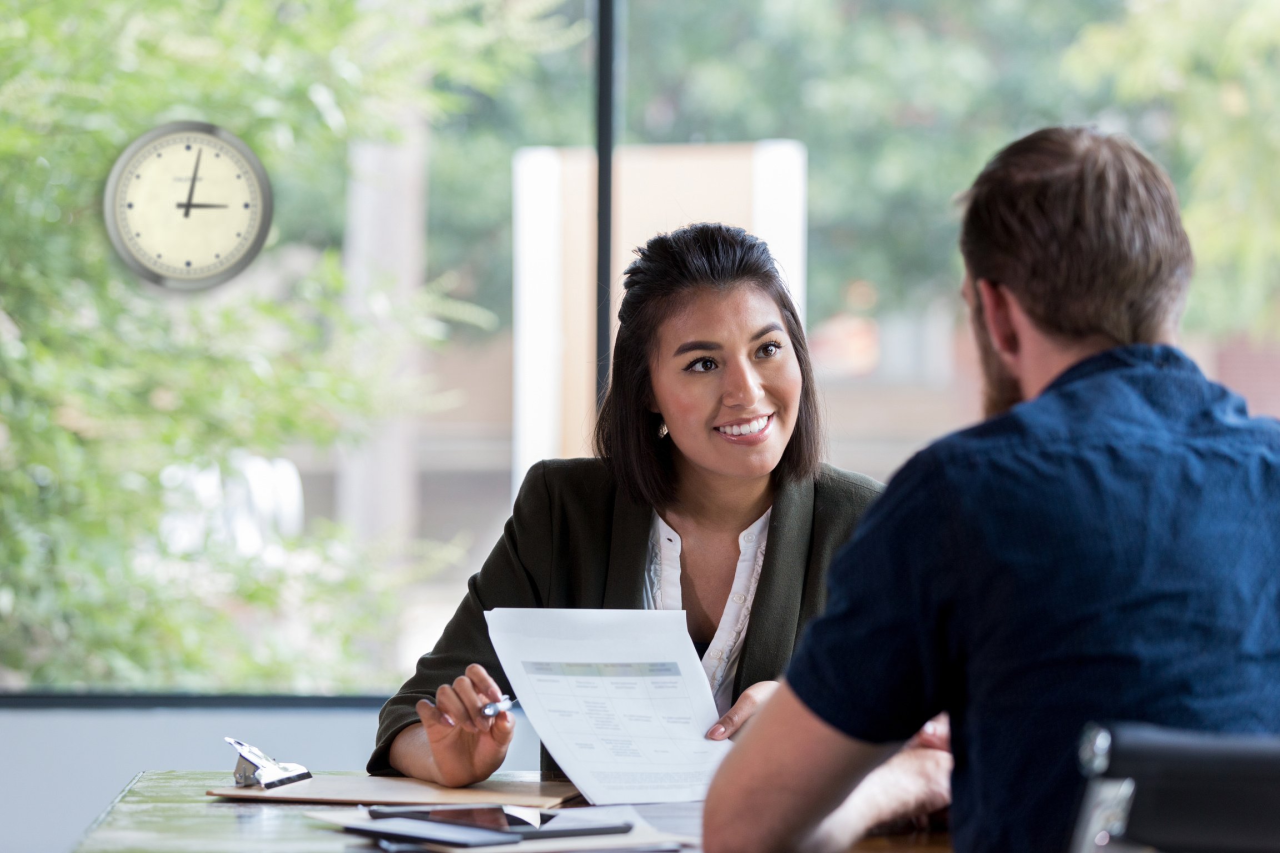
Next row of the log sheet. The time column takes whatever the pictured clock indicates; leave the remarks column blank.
3:02
